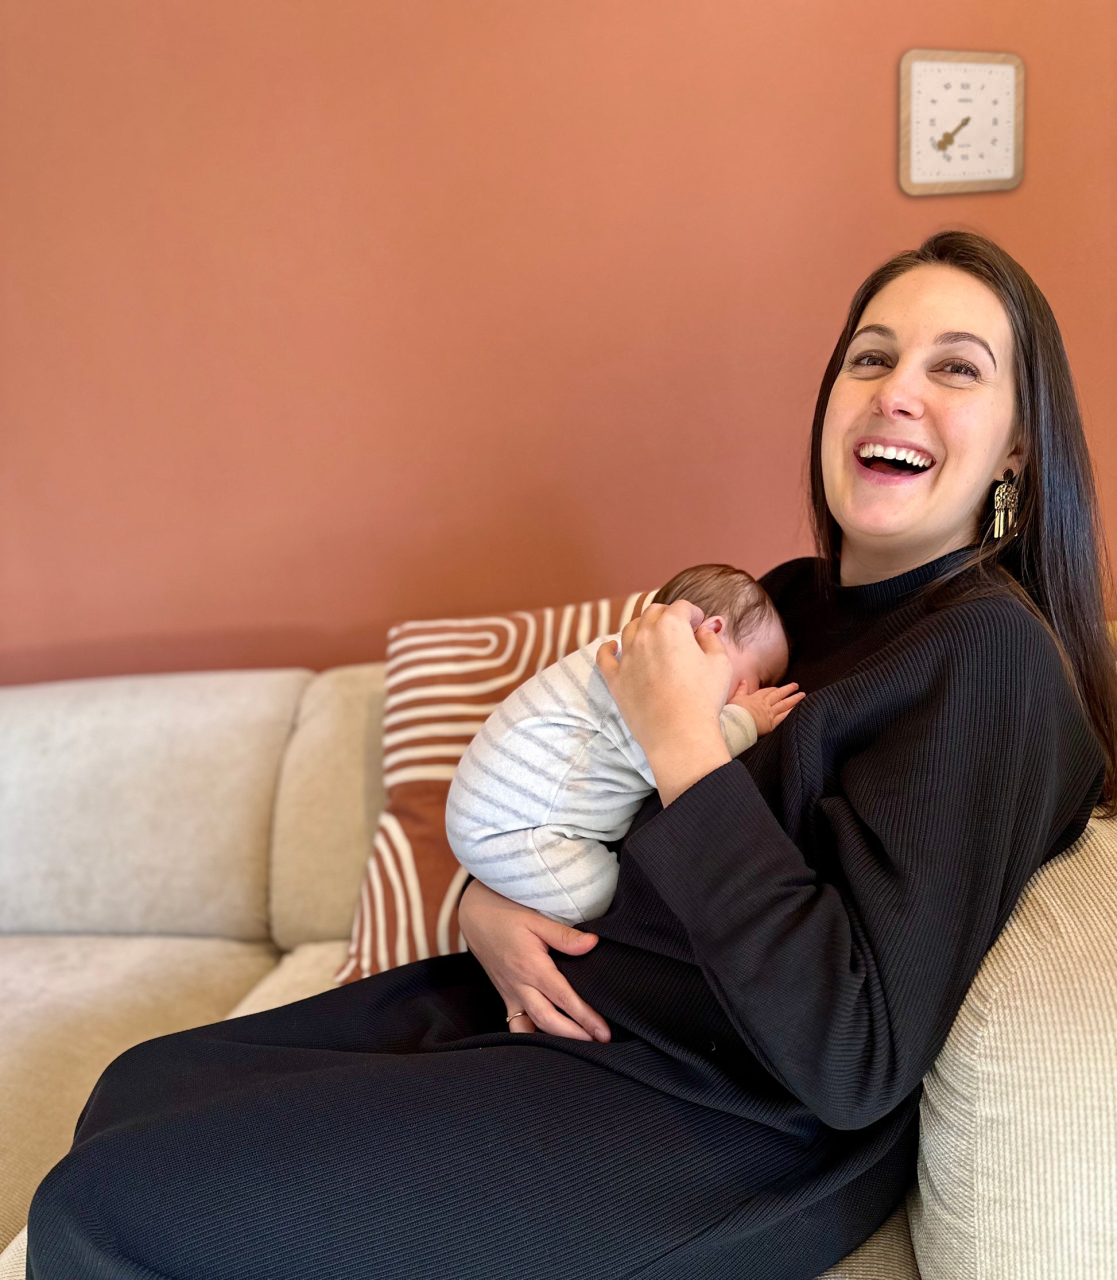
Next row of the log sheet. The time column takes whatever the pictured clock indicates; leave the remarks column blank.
7:38
